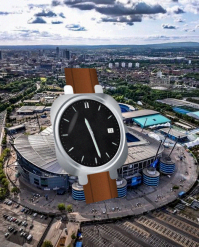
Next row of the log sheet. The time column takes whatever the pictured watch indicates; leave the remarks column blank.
11:28
